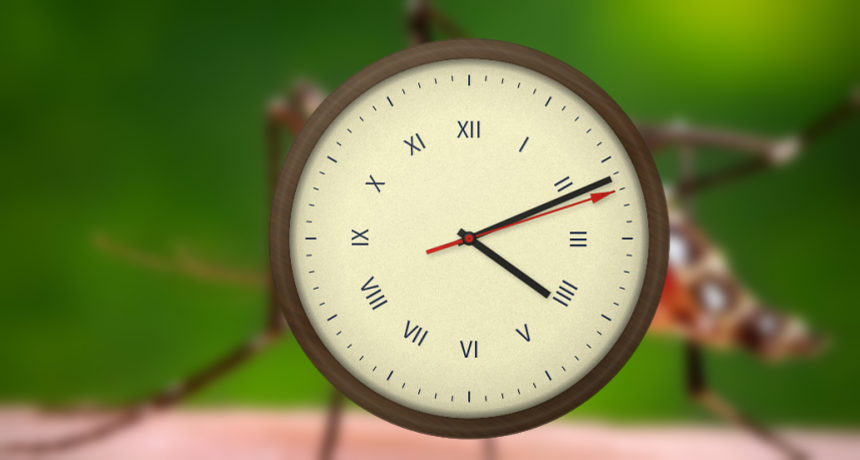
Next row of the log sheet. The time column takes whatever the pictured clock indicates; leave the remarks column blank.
4:11:12
